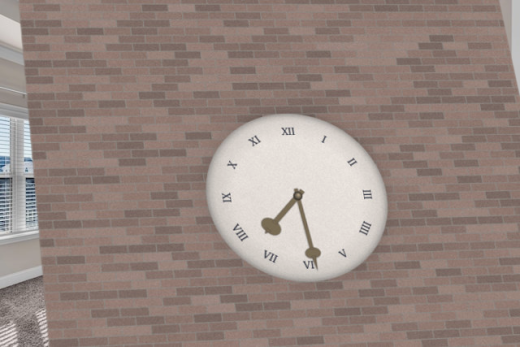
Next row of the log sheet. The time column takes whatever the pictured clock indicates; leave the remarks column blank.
7:29
